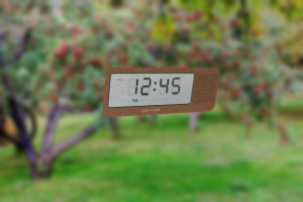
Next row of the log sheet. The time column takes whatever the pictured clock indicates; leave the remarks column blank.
12:45
